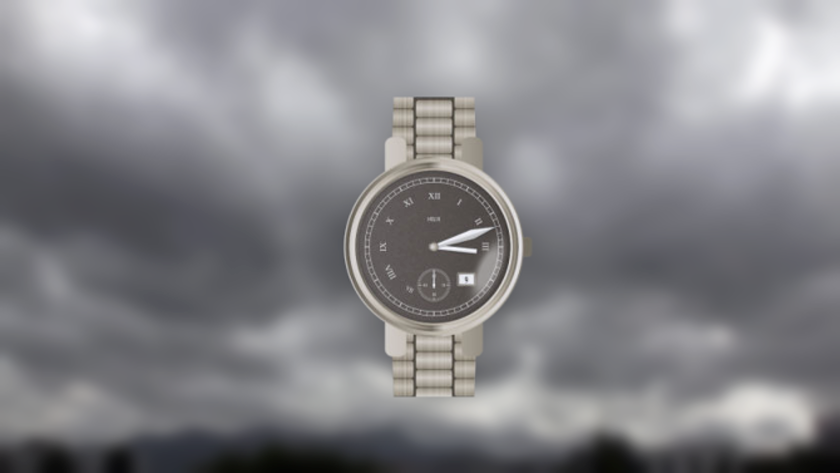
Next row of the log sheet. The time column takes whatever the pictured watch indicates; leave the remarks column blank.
3:12
